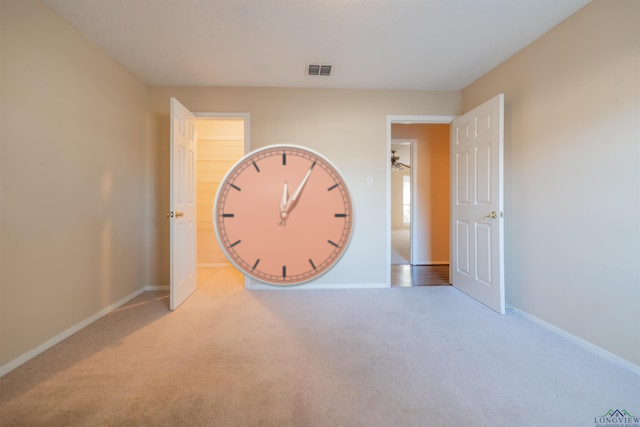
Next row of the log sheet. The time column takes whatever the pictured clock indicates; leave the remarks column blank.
12:05
